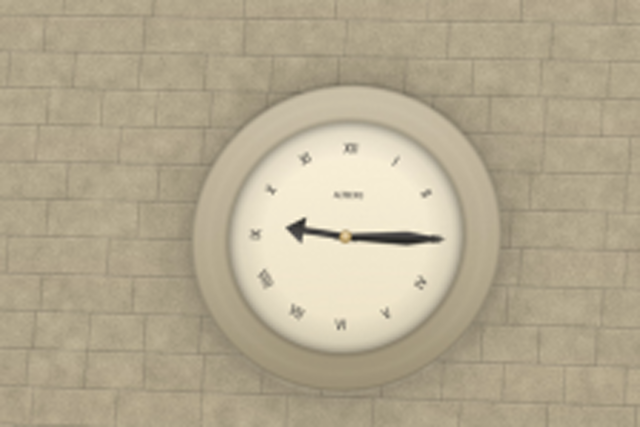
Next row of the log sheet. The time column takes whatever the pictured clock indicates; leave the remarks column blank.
9:15
